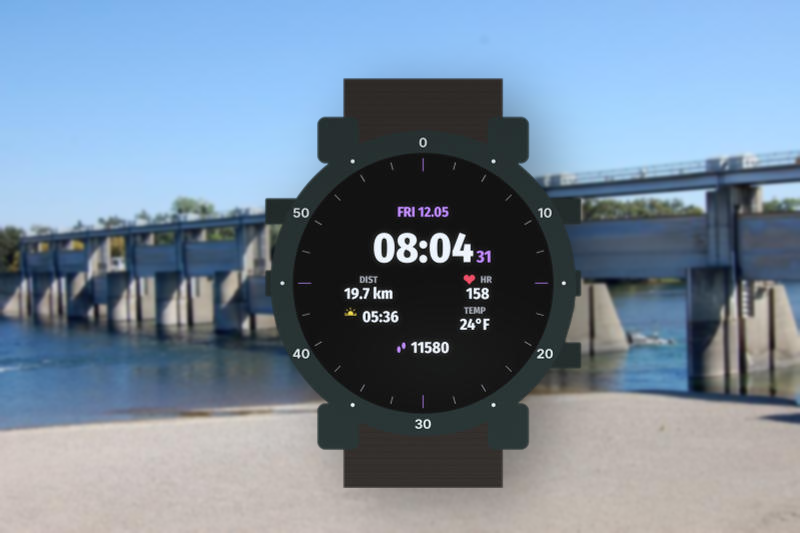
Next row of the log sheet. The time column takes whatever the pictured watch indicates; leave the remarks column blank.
8:04:31
